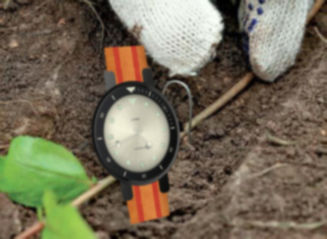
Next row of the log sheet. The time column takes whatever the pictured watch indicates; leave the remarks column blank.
4:42
